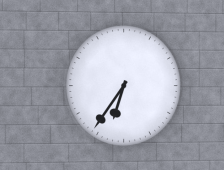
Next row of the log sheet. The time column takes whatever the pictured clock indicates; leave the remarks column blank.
6:36
